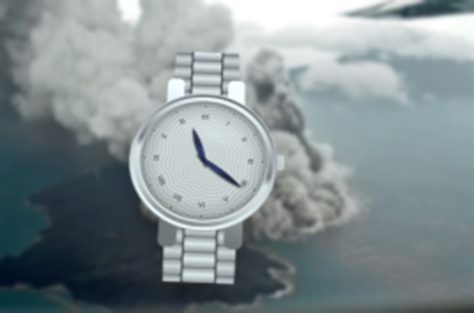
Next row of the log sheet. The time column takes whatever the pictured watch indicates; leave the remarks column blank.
11:21
